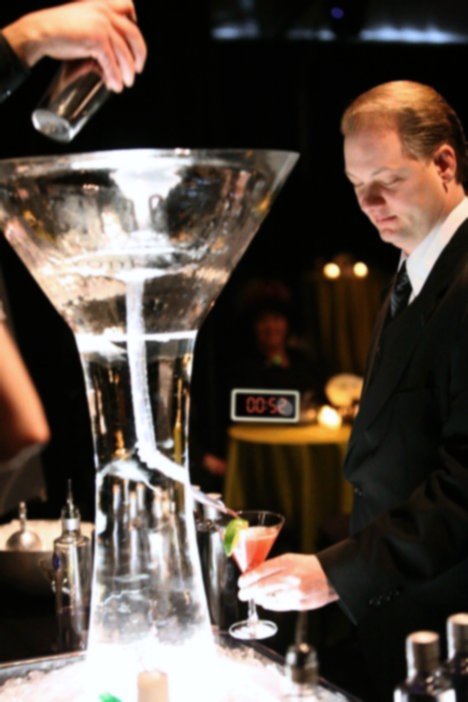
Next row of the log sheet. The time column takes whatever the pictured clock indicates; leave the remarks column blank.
0:52
